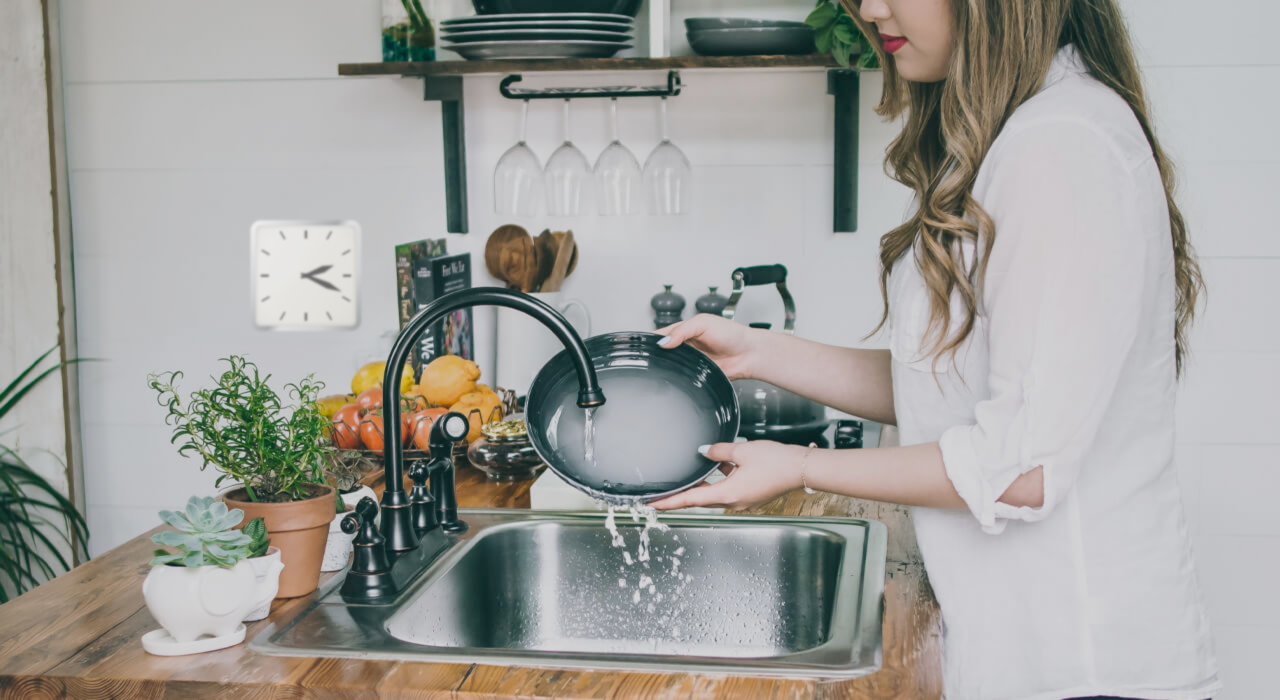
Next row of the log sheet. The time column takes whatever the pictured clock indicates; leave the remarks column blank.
2:19
